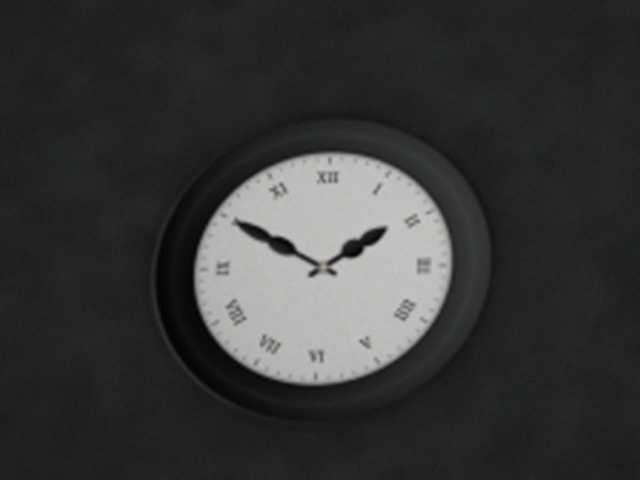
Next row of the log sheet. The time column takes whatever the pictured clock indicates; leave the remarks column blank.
1:50
